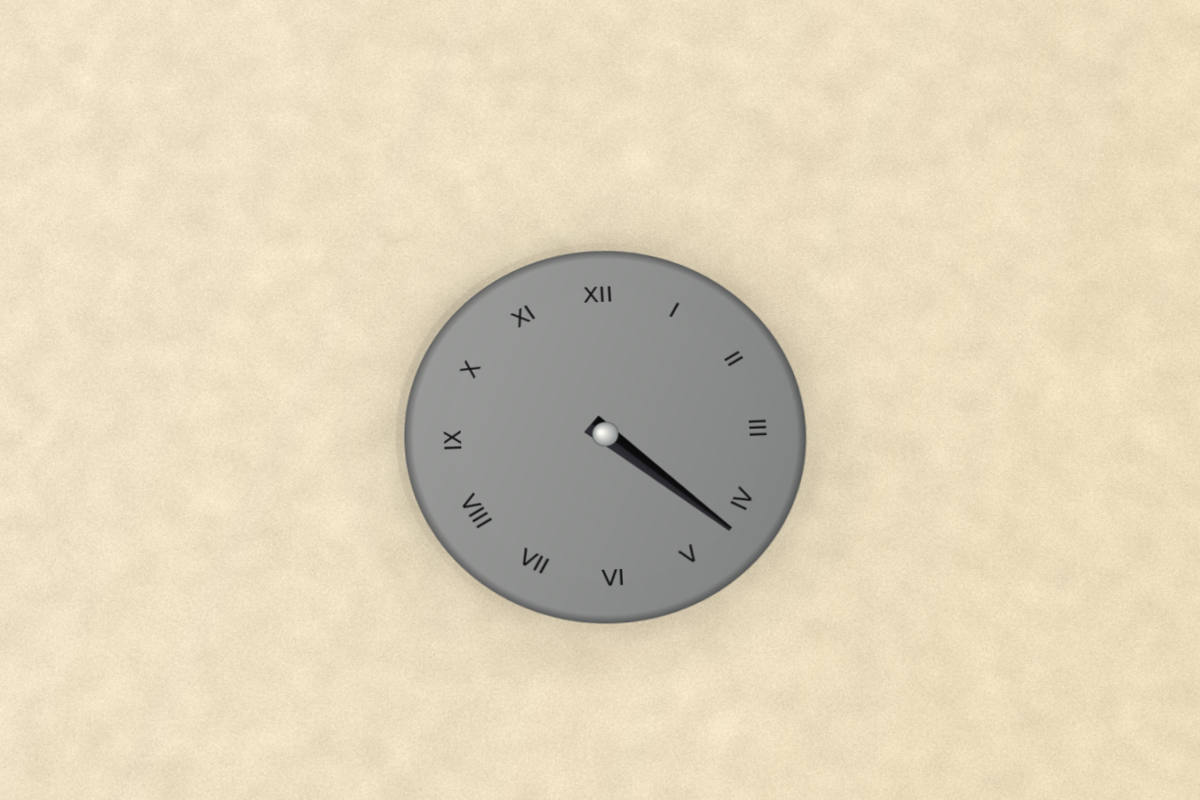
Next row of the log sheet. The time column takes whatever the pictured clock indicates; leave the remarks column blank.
4:22
